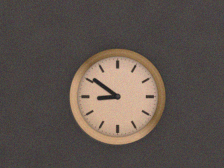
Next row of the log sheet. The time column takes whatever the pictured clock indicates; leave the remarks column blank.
8:51
